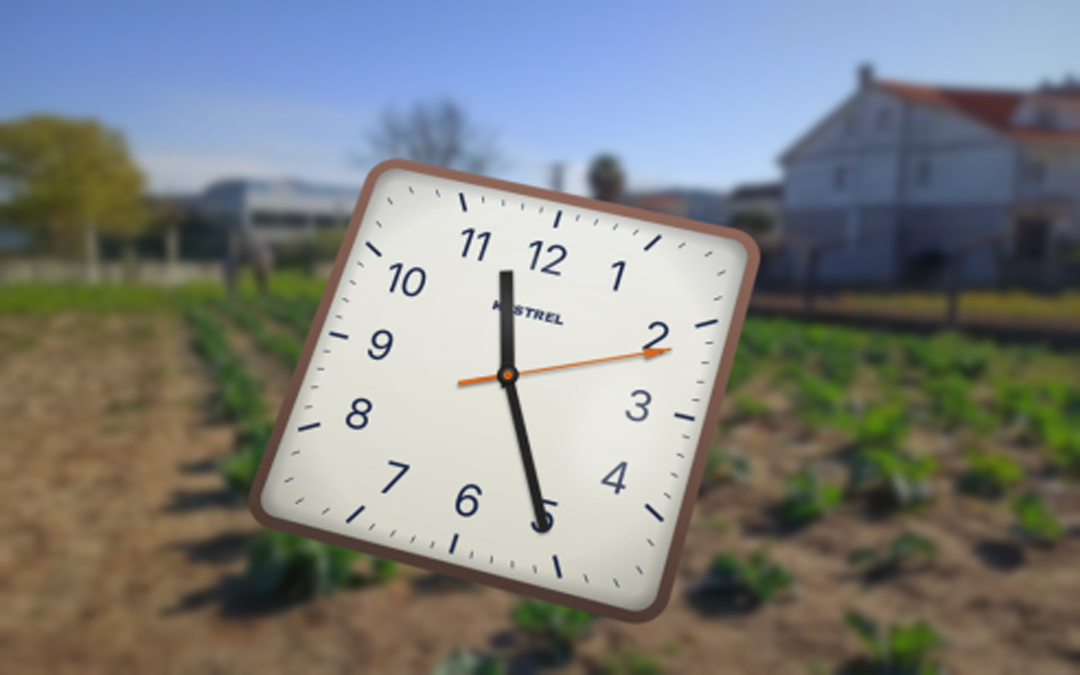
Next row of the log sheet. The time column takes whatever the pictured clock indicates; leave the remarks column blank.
11:25:11
